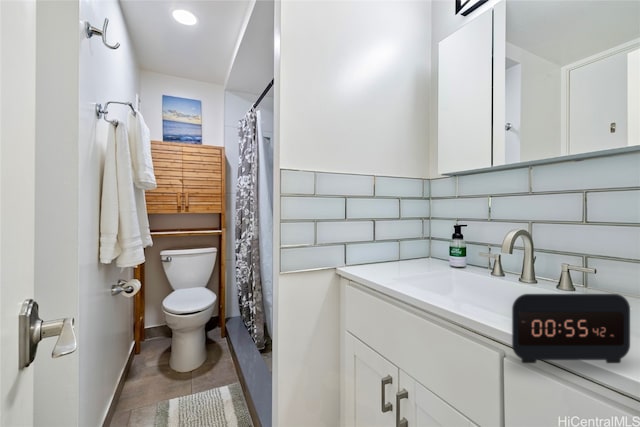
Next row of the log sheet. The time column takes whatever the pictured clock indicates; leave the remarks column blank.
0:55:42
